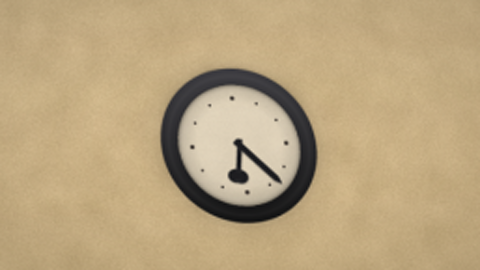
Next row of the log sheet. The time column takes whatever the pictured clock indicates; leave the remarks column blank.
6:23
